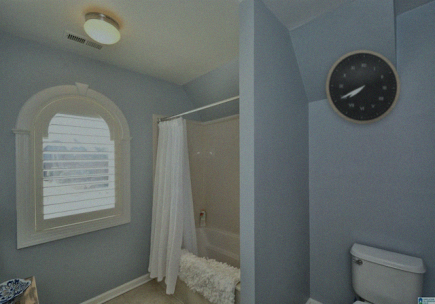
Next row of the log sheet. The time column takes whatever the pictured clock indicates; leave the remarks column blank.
7:40
